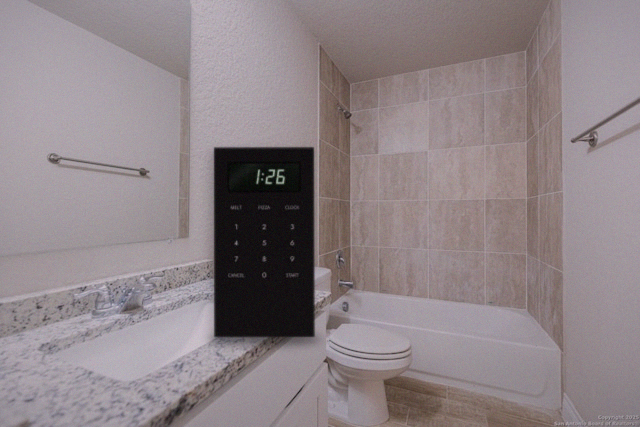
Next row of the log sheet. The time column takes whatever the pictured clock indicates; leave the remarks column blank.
1:26
